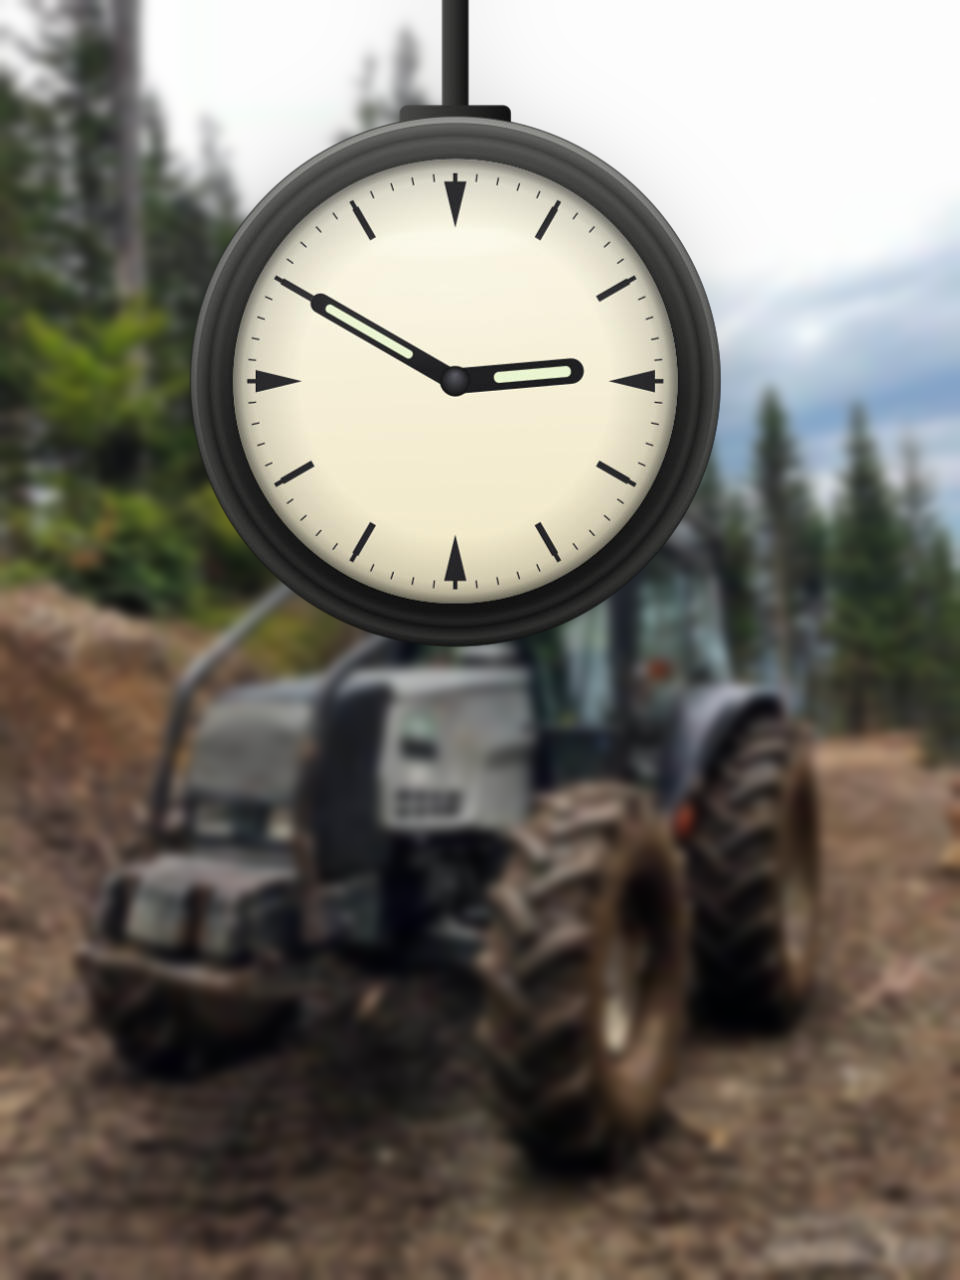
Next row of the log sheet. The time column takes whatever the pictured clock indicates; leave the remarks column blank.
2:50
